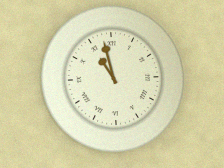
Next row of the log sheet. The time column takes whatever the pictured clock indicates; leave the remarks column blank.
10:58
